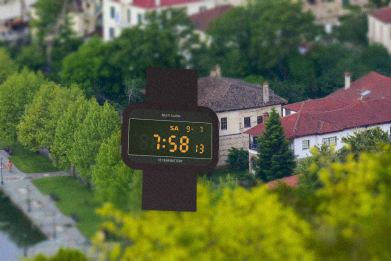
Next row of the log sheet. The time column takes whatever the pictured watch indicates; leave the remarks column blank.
7:58:13
